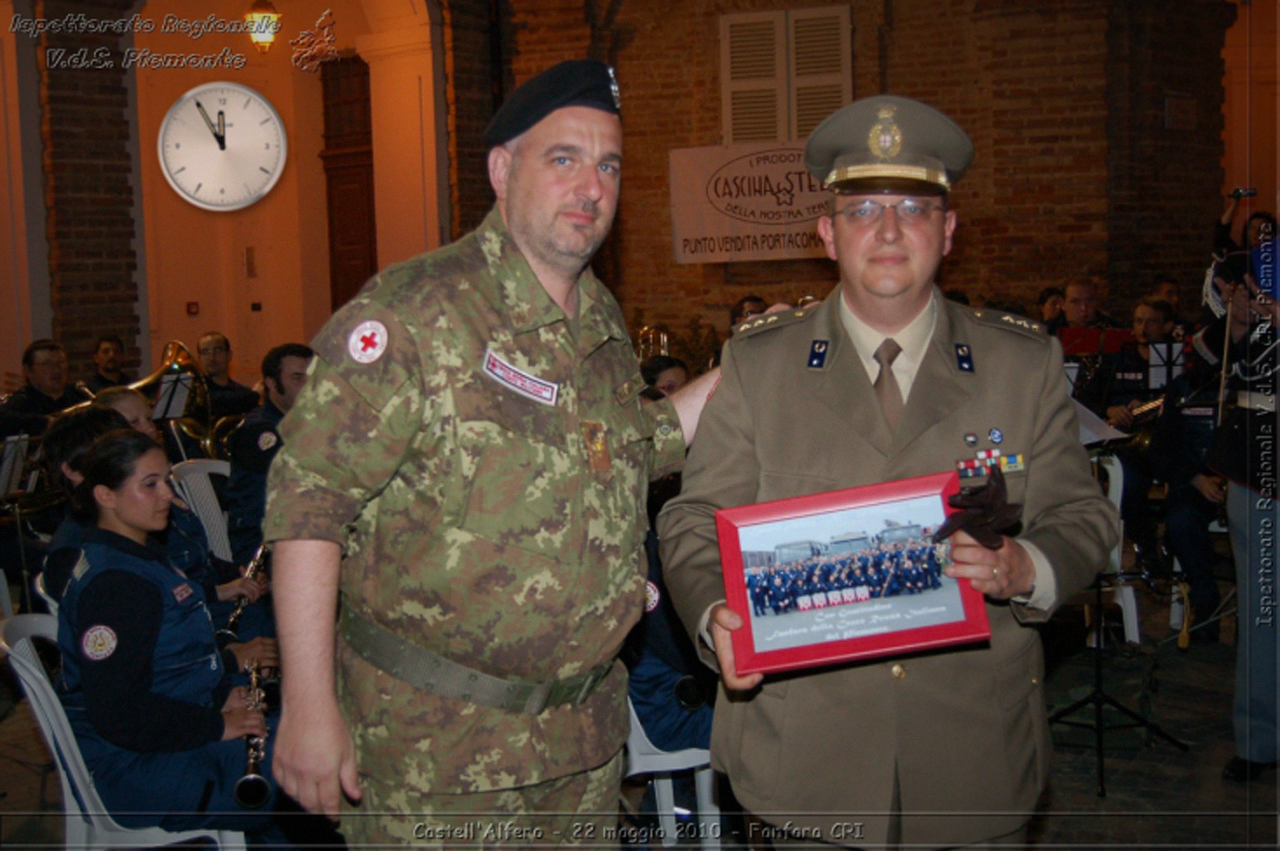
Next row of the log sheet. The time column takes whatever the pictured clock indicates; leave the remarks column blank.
11:55
